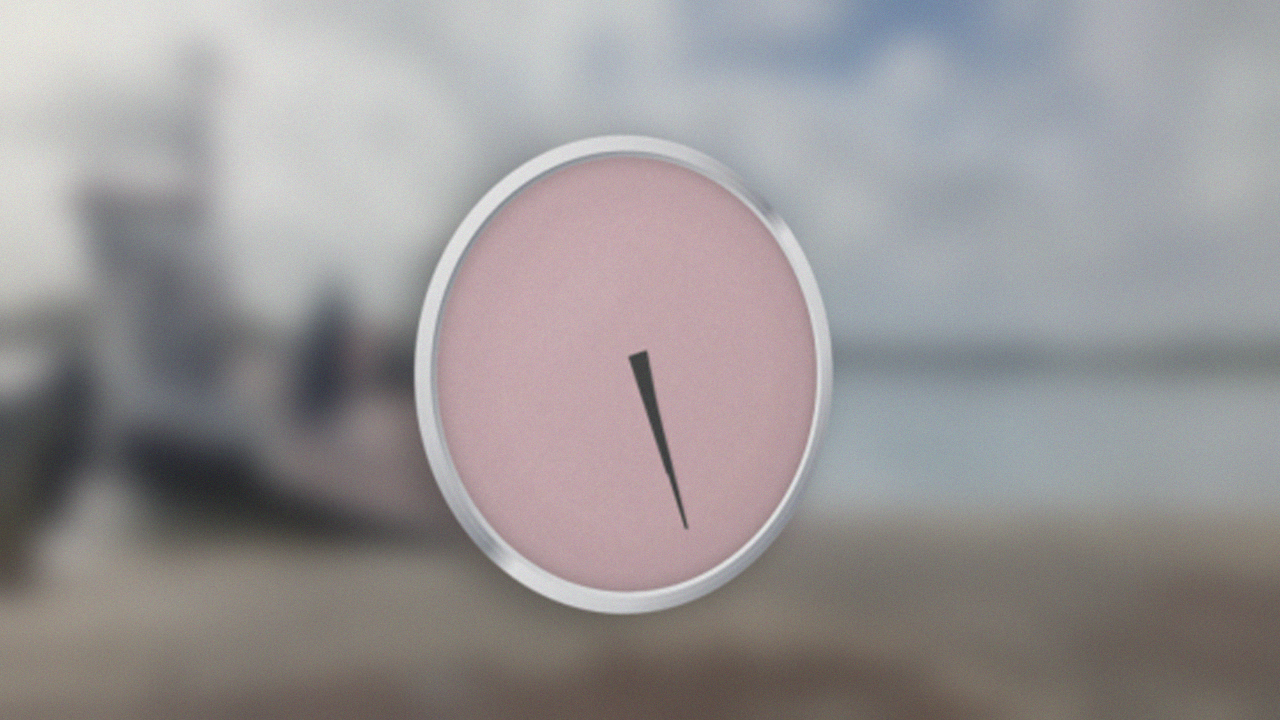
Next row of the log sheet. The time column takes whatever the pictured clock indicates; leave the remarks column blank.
5:27
